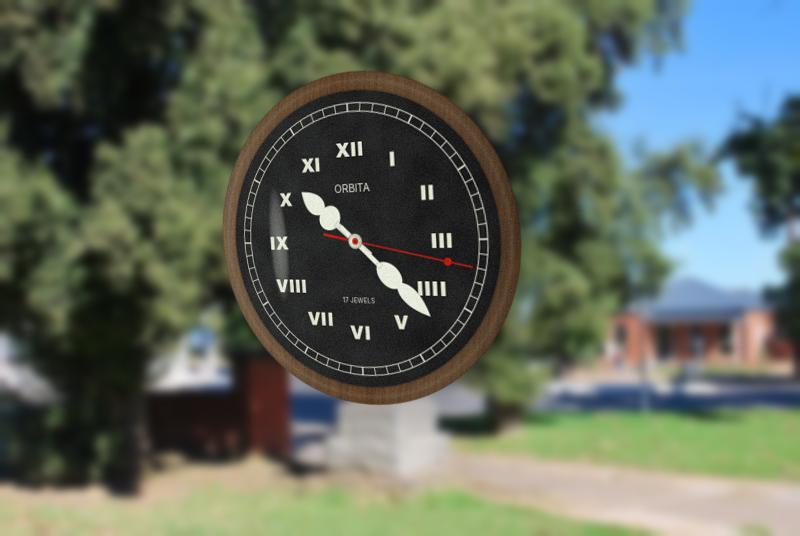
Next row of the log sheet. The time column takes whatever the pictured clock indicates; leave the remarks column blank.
10:22:17
